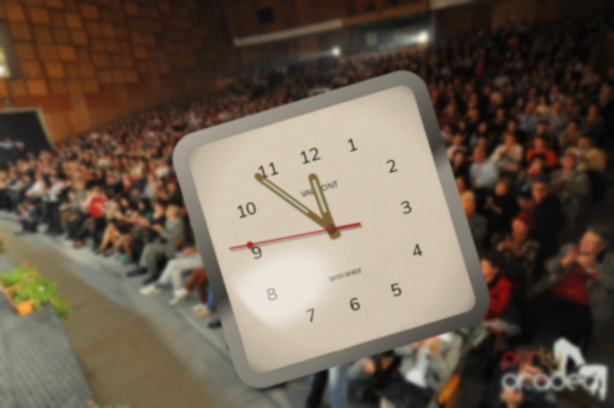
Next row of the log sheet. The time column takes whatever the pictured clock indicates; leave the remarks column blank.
11:53:46
